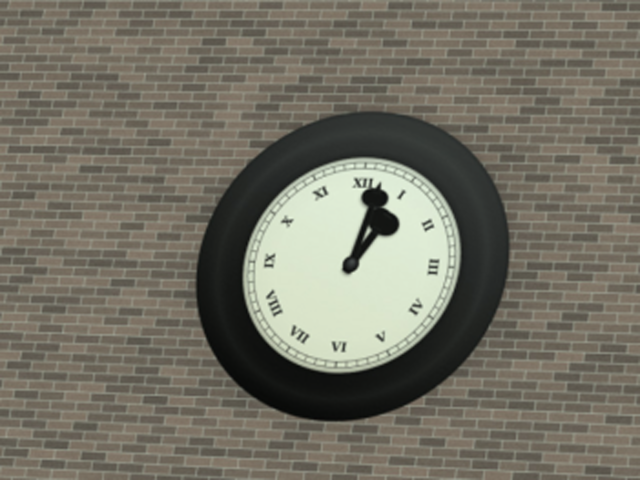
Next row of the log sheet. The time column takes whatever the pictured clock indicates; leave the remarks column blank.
1:02
